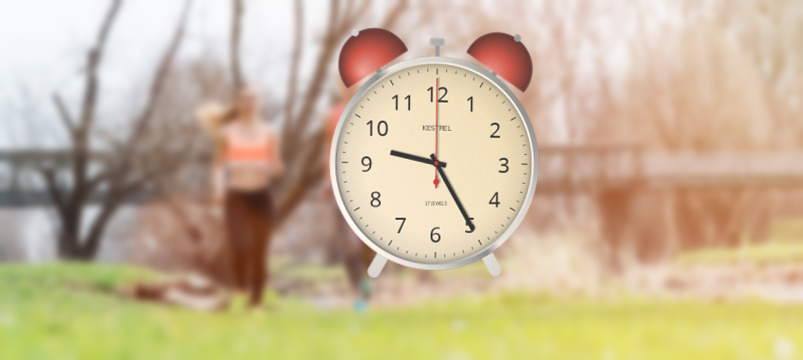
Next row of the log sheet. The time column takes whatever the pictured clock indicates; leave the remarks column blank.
9:25:00
